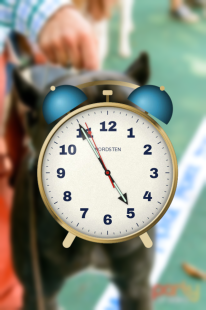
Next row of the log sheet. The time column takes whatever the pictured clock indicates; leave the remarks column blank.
4:54:56
